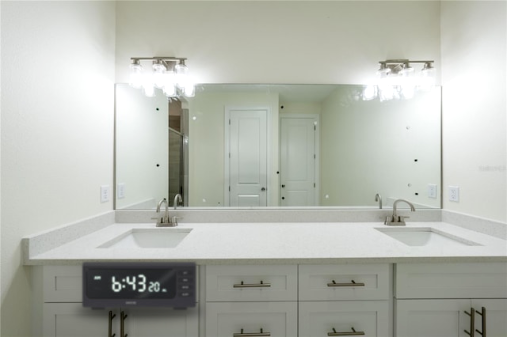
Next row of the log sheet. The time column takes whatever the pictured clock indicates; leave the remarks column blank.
6:43:20
